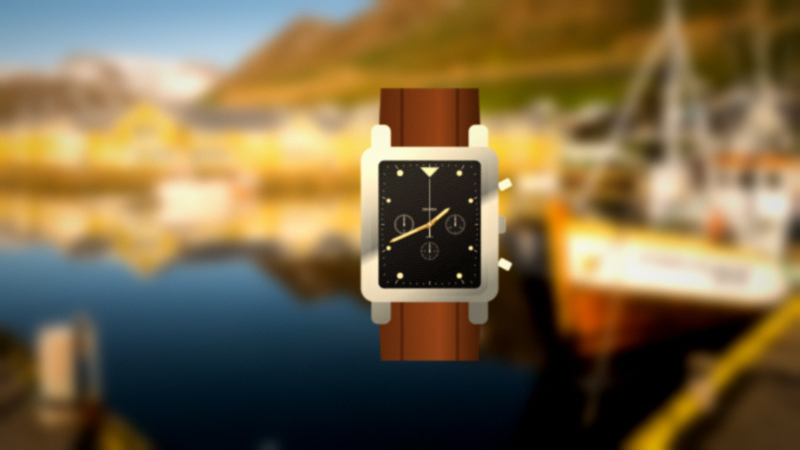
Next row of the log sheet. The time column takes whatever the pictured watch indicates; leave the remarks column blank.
1:41
